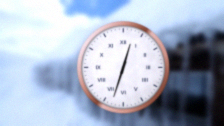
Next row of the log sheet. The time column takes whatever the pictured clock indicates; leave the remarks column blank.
12:33
